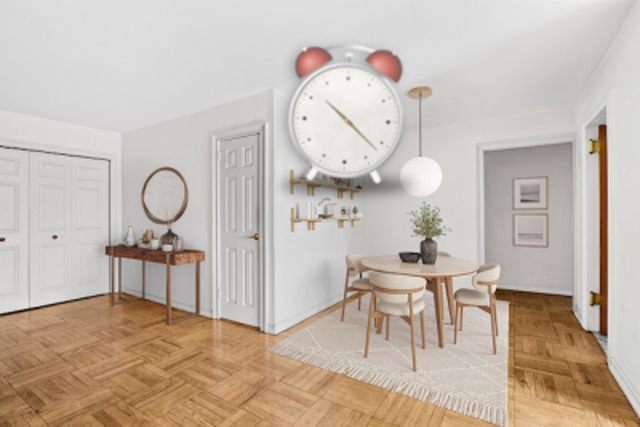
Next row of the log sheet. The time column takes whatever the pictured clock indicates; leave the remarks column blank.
10:22
